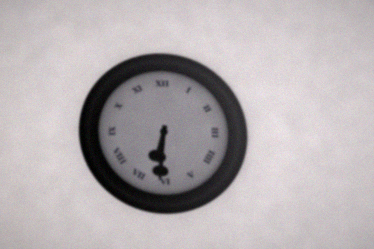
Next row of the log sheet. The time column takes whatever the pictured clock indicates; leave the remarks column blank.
6:31
